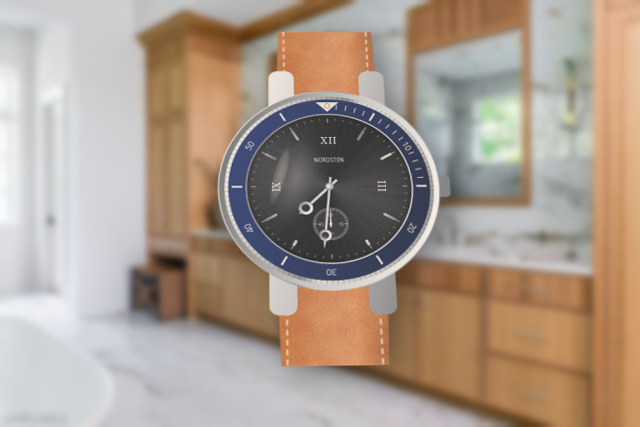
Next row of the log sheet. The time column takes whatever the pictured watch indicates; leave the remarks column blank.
7:31
